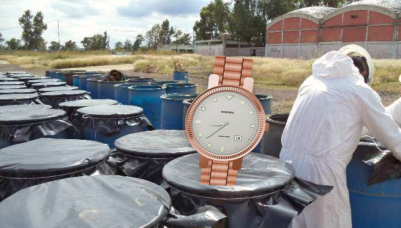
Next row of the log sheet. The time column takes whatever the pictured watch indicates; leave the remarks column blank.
8:38
